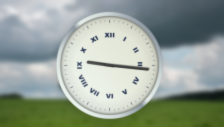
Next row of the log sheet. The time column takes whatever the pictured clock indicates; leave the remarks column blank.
9:16
